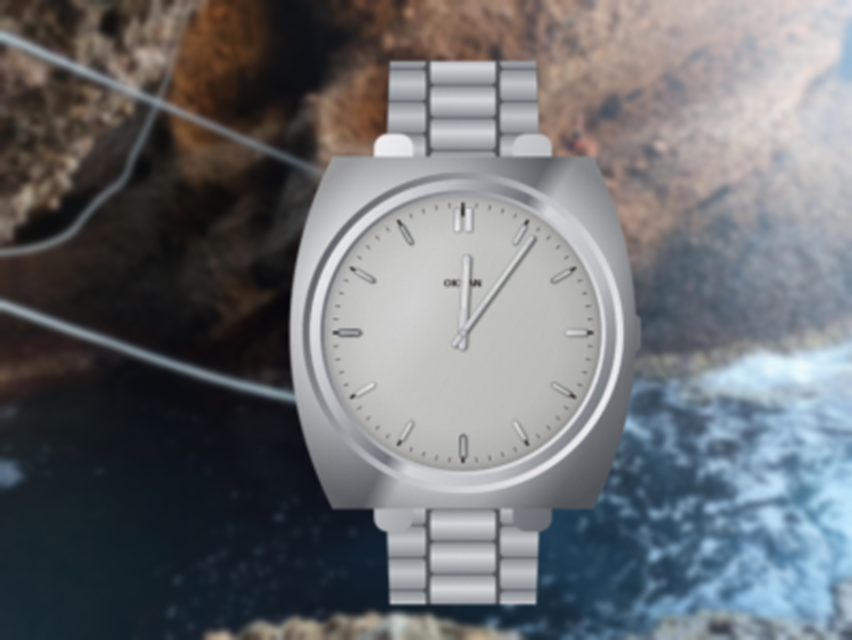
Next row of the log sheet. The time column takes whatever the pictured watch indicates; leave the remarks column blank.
12:06
